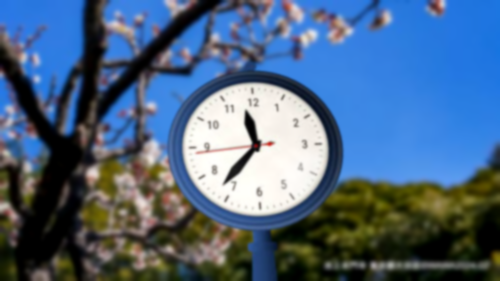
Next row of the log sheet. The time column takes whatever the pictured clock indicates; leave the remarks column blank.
11:36:44
